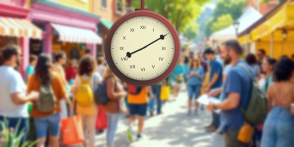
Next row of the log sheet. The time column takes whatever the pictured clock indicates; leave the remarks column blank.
8:10
